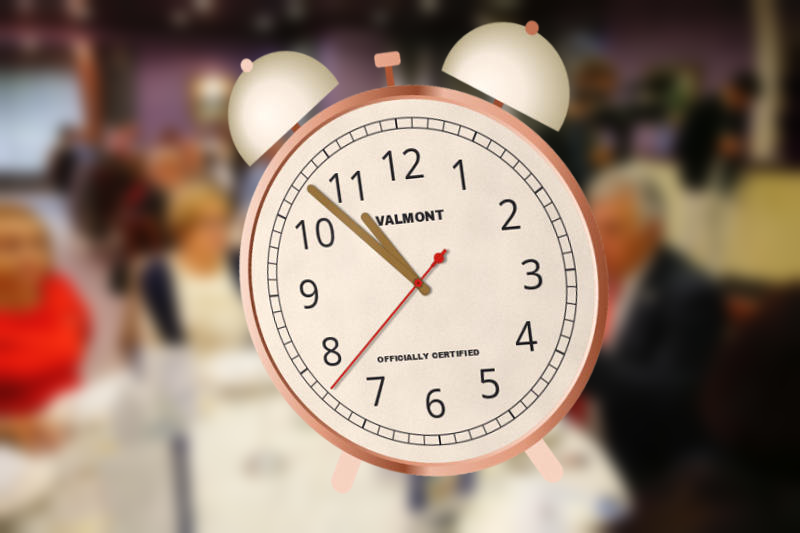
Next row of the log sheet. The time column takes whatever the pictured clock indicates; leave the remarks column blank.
10:52:38
